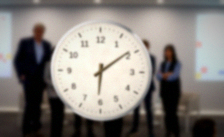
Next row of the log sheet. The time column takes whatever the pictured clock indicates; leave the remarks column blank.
6:09
